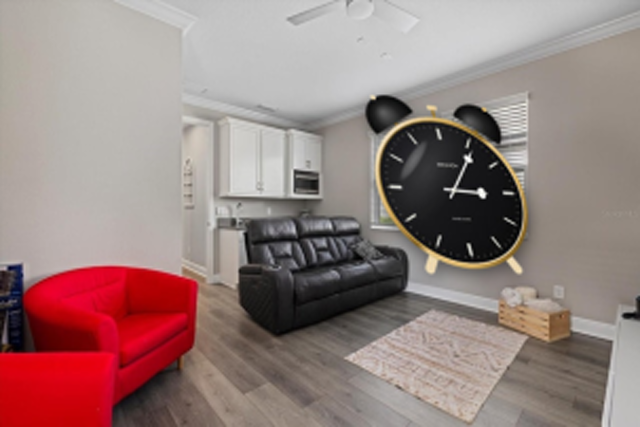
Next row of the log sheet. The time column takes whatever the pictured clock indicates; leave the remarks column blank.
3:06
